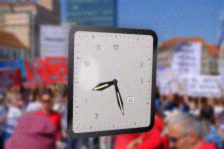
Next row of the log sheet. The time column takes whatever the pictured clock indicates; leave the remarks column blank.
8:27
